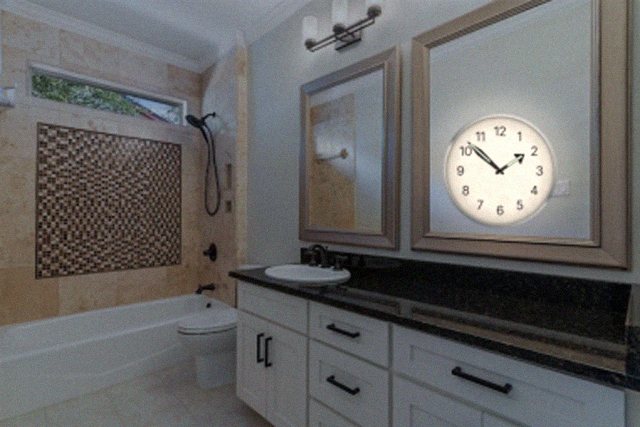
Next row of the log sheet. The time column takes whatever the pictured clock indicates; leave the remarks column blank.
1:52
